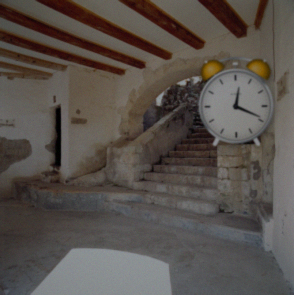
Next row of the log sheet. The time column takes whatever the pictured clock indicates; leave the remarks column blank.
12:19
